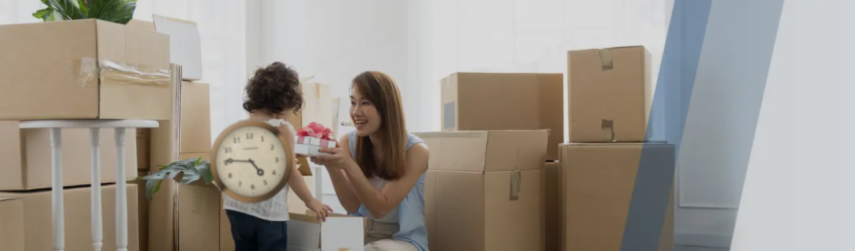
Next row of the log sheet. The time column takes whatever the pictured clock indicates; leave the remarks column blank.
4:46
